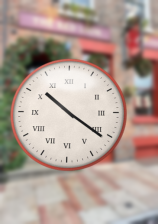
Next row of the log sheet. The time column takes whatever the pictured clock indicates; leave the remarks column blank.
10:21
